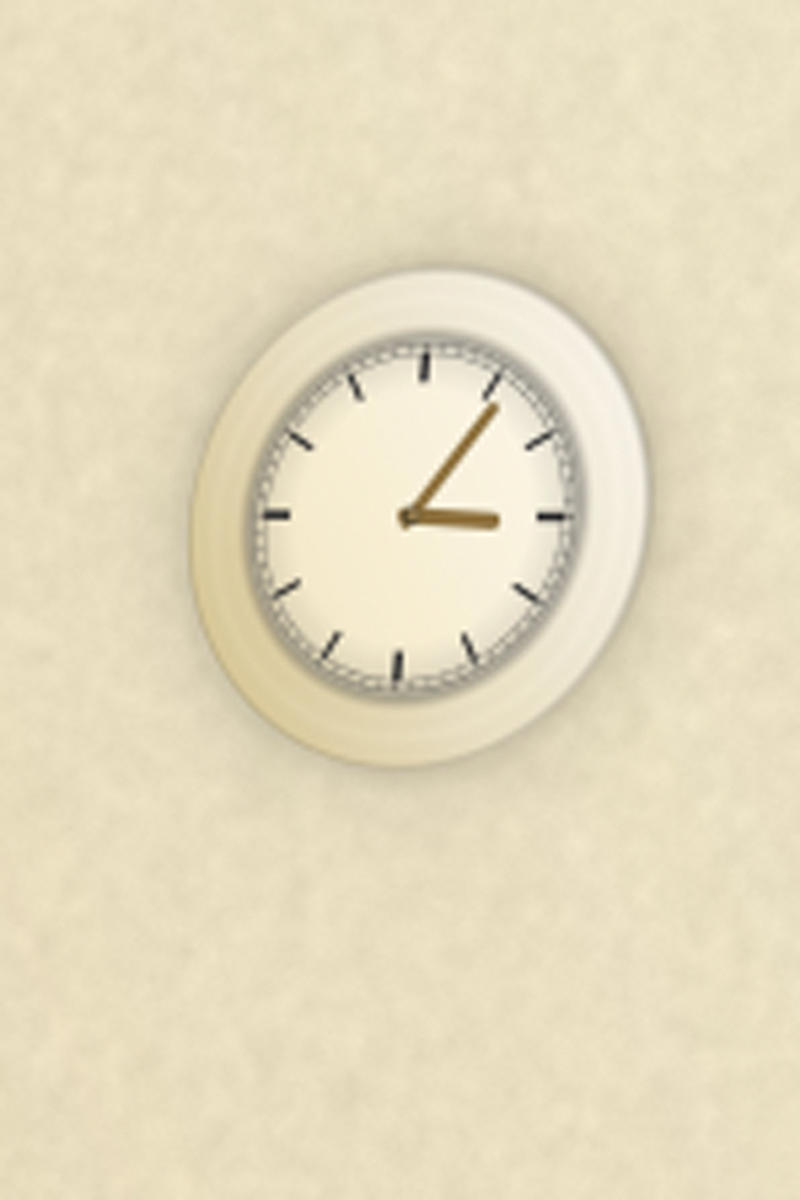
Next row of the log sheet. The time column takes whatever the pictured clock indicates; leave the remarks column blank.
3:06
